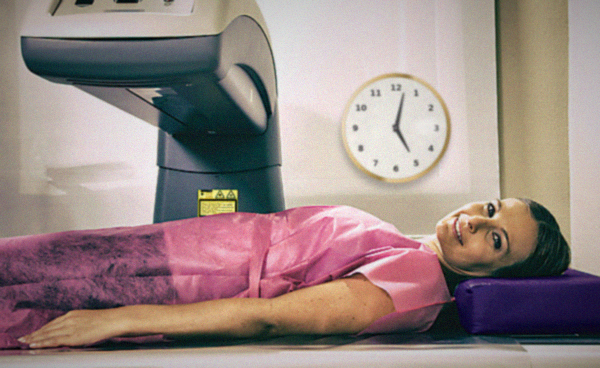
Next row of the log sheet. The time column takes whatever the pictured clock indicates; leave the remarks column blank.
5:02
